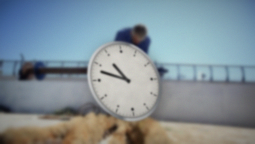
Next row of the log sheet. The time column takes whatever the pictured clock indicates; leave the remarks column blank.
10:48
